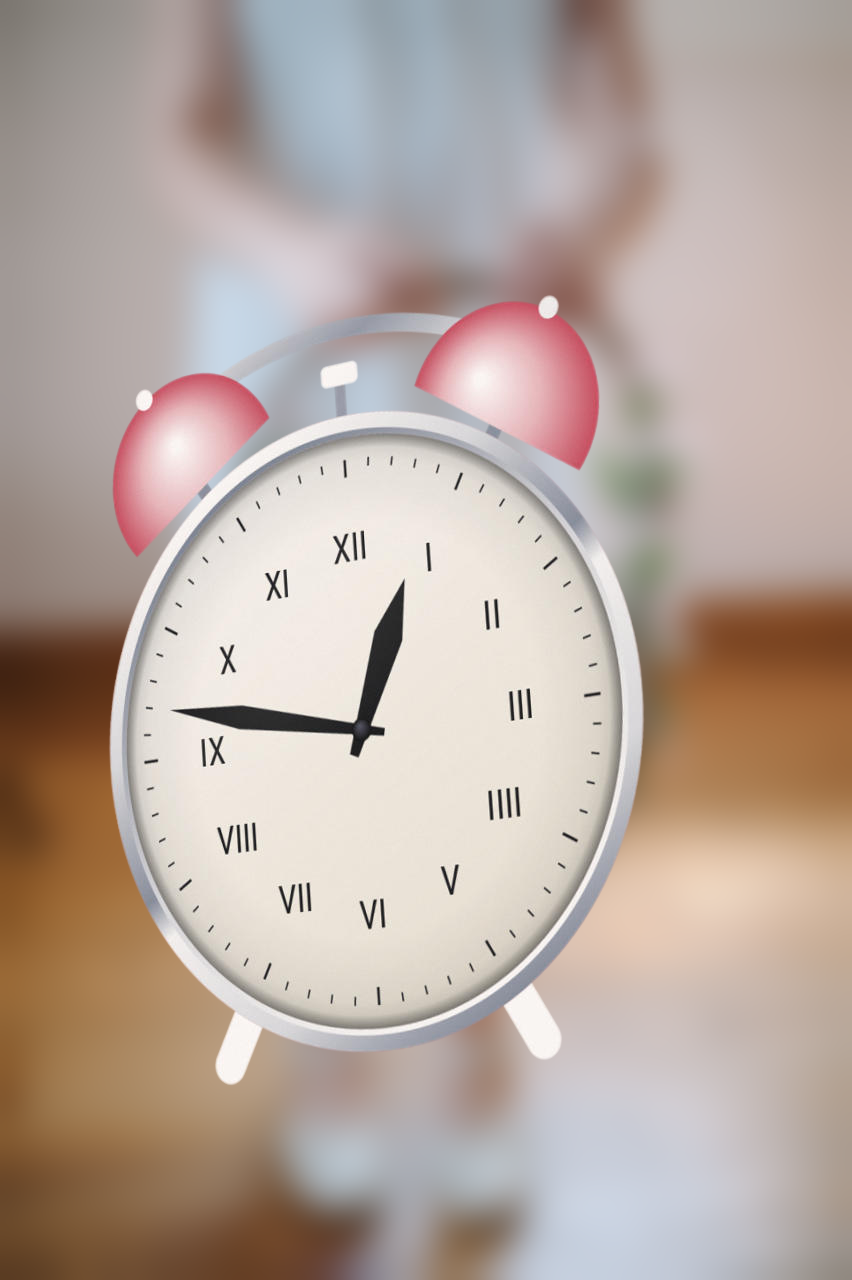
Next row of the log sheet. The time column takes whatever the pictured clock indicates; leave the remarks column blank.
12:47
